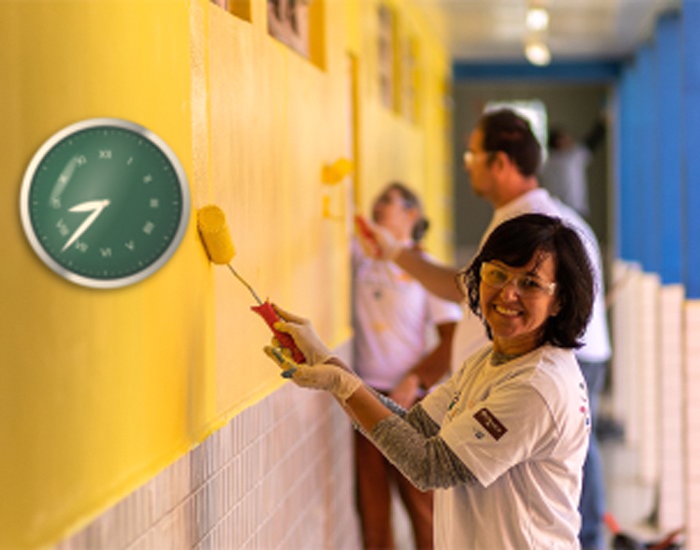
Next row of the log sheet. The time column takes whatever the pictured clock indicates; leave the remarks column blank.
8:37
